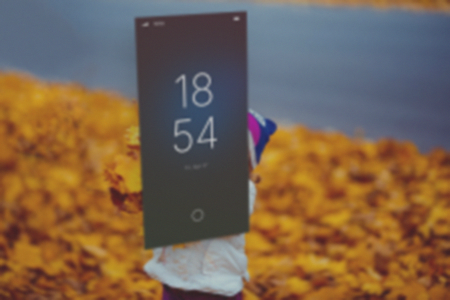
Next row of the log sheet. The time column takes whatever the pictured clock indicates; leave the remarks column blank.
18:54
